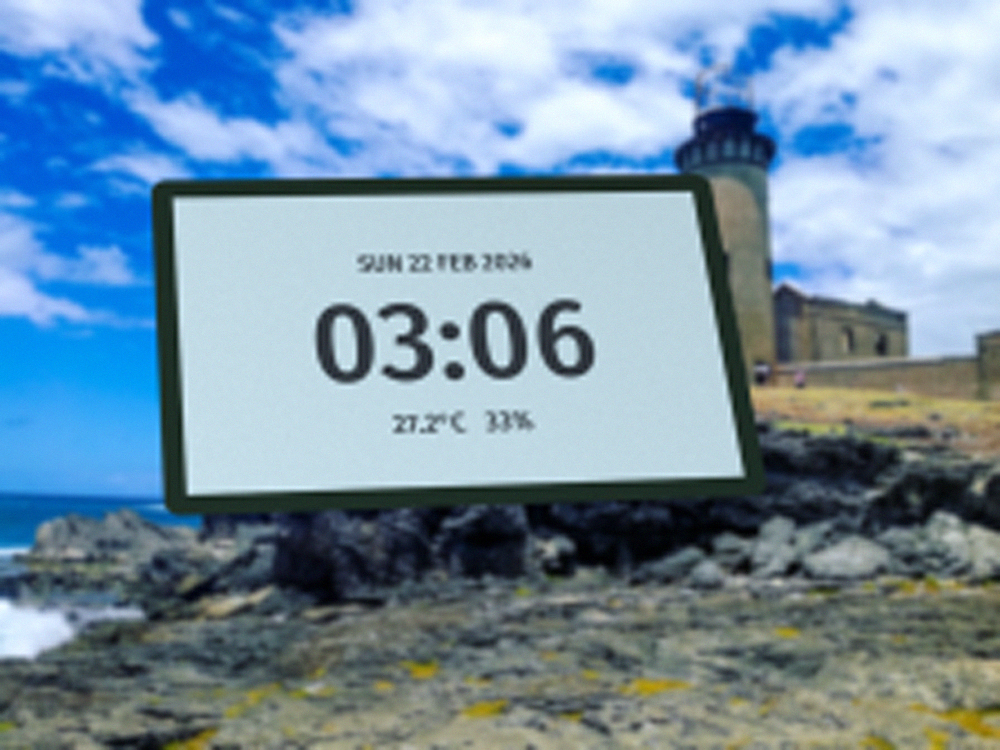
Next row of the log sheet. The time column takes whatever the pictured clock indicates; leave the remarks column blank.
3:06
